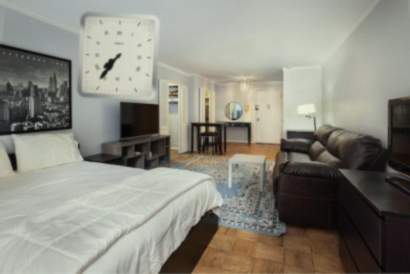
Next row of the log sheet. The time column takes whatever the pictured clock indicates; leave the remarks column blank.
7:36
